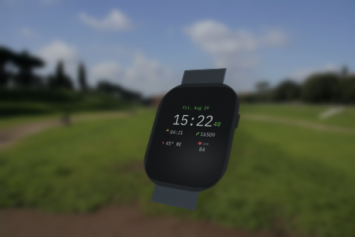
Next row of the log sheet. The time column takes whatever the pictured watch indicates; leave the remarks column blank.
15:22
